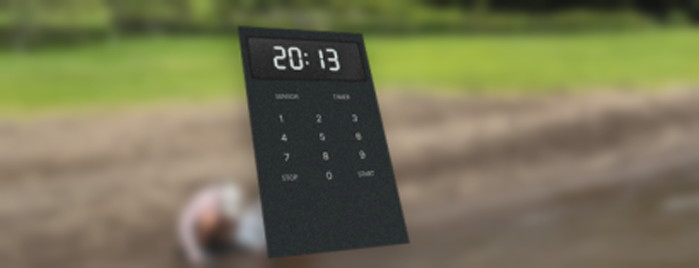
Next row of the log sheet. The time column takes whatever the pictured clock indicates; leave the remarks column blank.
20:13
